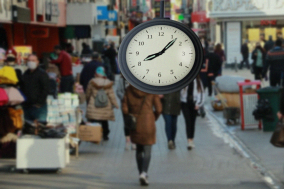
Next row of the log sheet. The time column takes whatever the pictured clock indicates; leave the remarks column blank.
8:07
